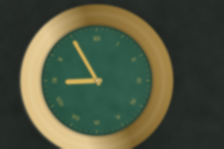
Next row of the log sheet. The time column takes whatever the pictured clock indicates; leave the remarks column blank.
8:55
